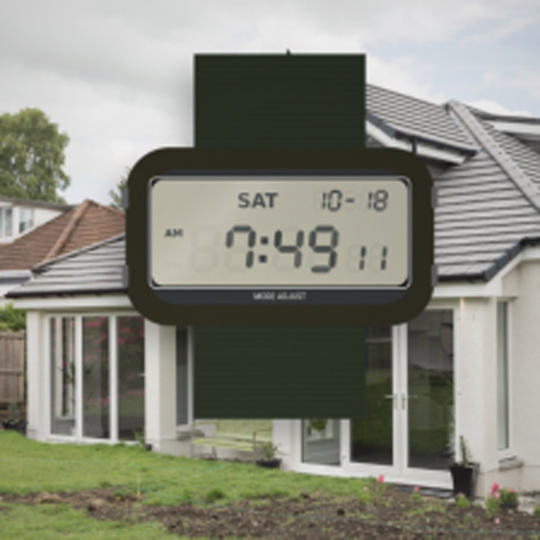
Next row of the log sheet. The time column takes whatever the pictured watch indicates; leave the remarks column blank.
7:49:11
